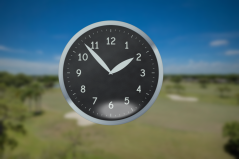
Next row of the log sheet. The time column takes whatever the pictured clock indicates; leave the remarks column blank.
1:53
